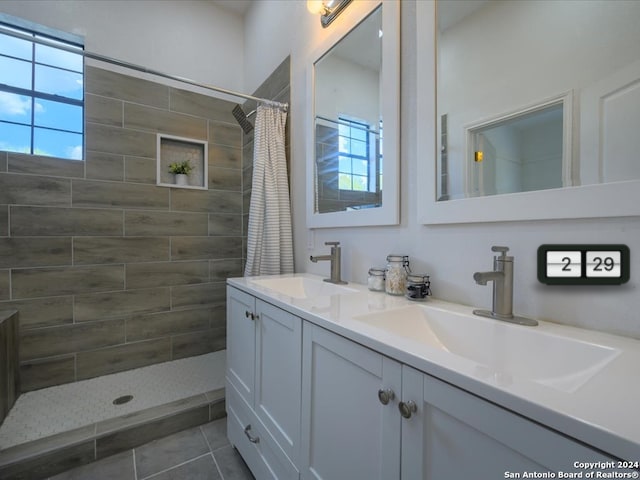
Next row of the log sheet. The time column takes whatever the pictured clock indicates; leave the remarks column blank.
2:29
